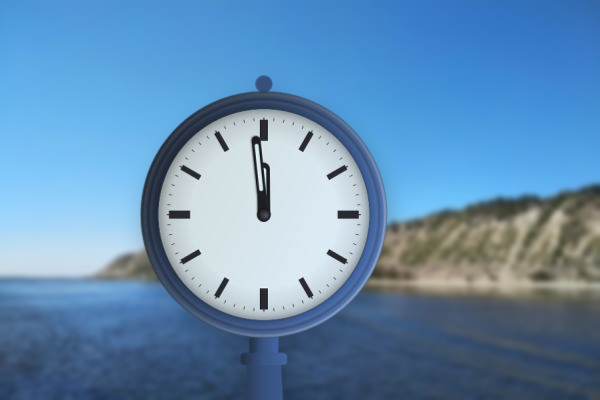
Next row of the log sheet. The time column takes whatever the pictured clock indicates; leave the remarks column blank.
11:59
